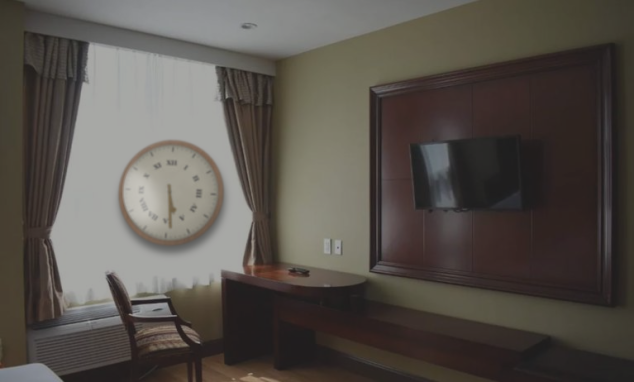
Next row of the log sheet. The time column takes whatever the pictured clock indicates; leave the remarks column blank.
5:29
